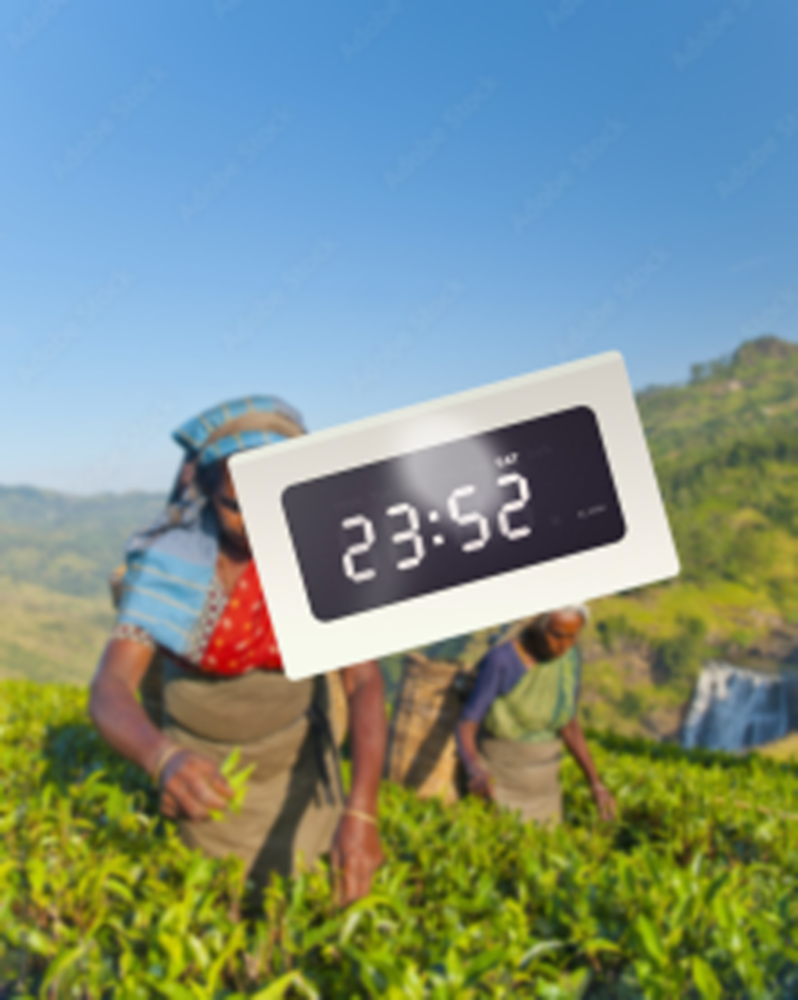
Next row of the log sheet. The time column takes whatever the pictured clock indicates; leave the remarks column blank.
23:52
